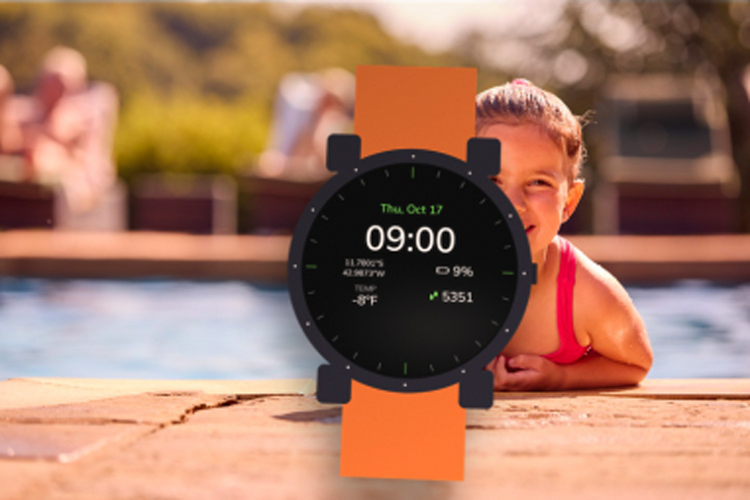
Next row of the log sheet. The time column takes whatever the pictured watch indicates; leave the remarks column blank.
9:00
